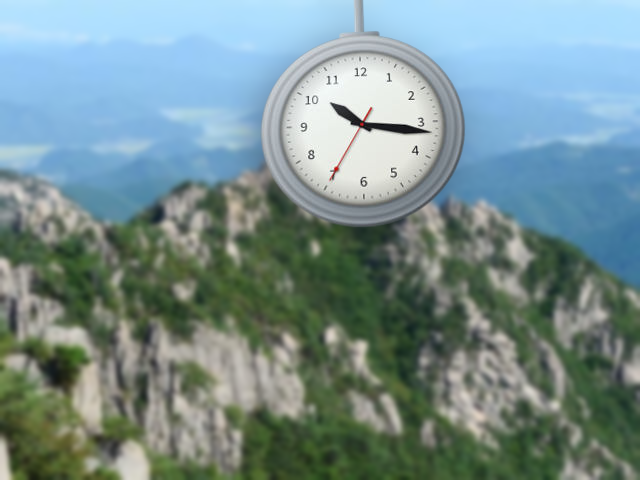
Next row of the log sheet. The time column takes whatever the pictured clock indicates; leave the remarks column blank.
10:16:35
